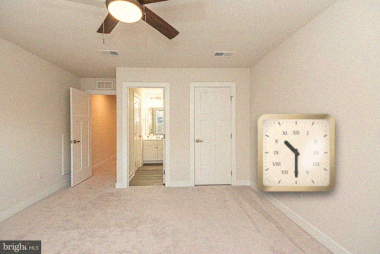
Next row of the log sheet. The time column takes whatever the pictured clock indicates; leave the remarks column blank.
10:30
